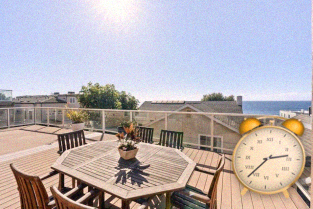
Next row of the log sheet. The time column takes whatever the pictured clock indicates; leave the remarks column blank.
2:37
